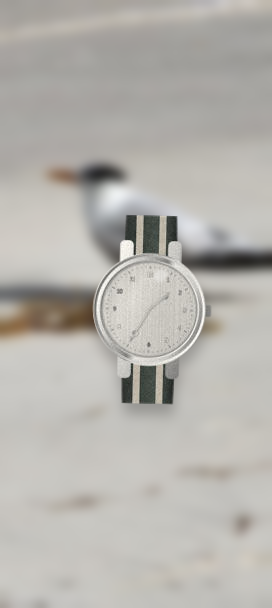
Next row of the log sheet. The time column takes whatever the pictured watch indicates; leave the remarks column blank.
1:35
